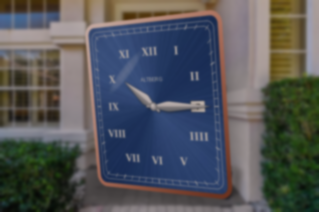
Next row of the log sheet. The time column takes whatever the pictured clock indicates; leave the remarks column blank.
10:15
